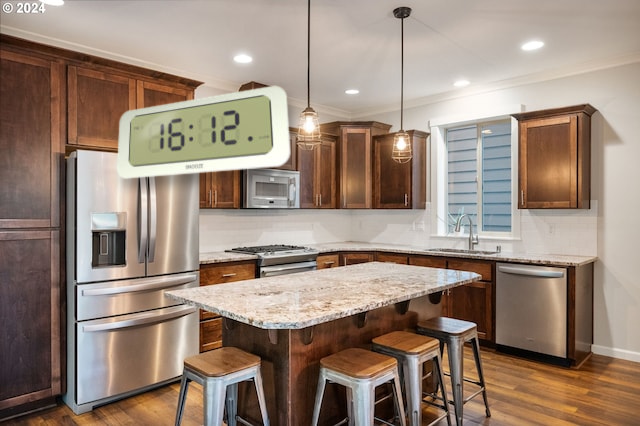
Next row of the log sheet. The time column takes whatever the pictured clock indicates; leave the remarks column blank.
16:12
